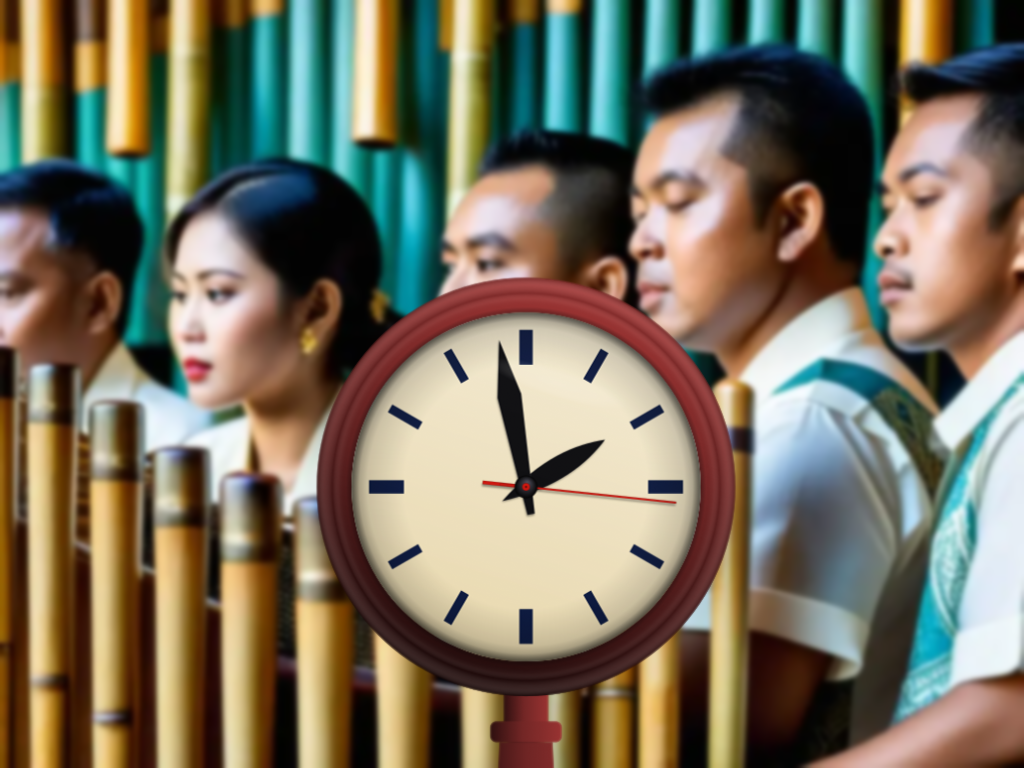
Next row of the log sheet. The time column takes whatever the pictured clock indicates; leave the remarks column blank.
1:58:16
